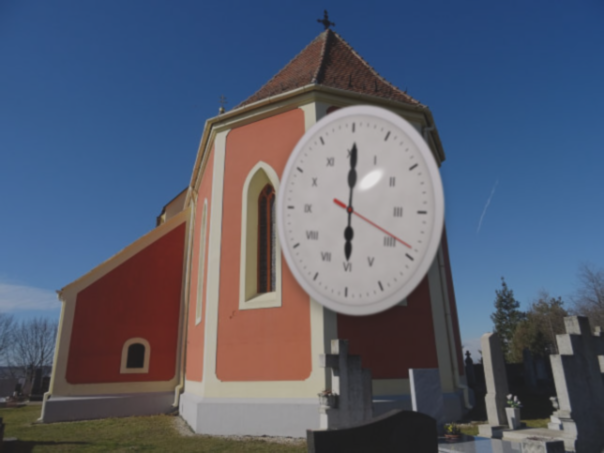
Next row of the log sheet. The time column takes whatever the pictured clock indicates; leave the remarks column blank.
6:00:19
